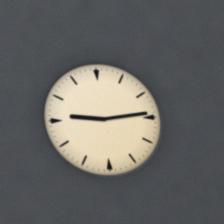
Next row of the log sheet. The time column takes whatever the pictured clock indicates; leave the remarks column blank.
9:14
